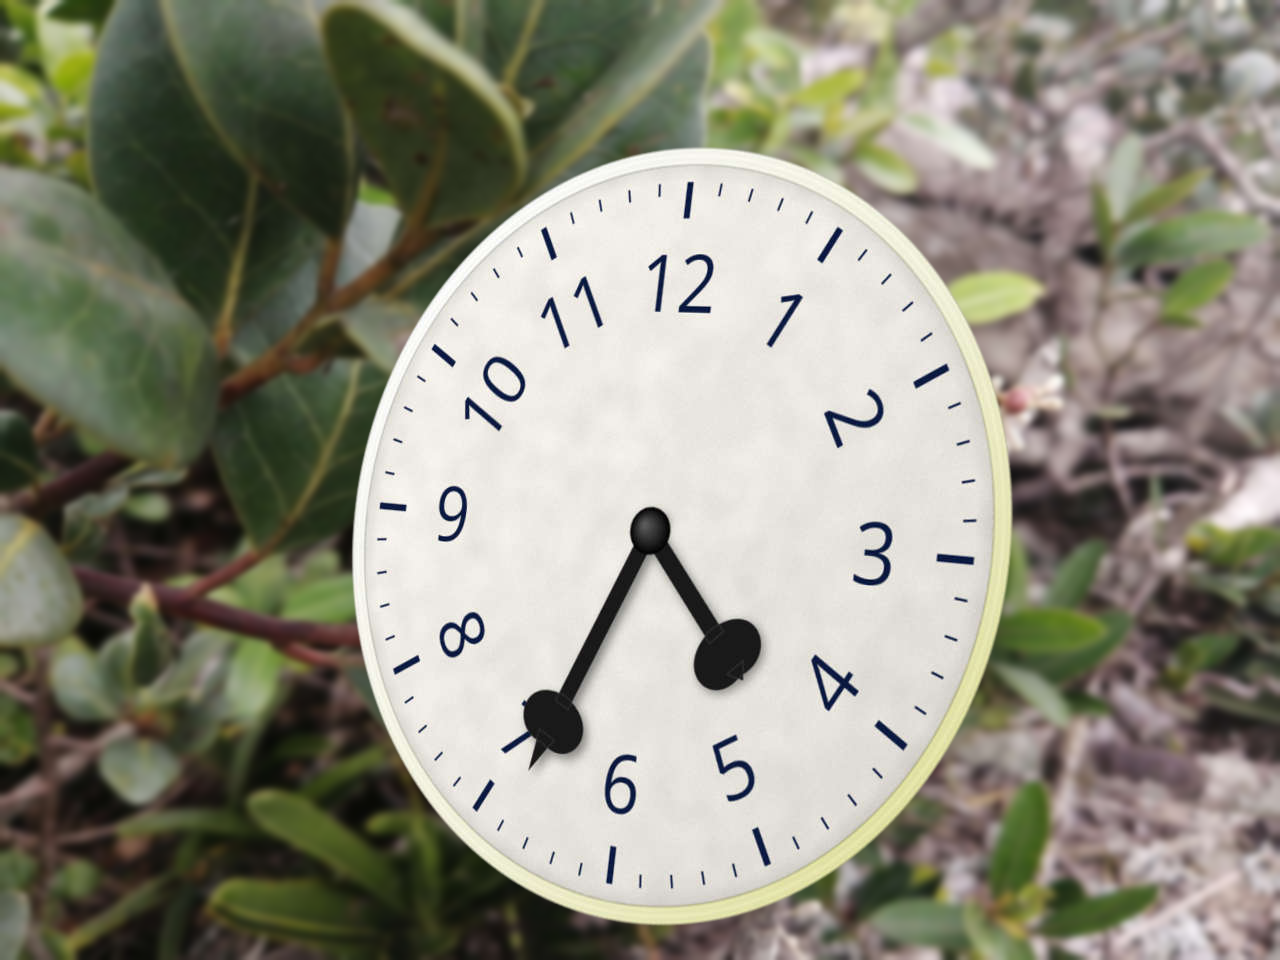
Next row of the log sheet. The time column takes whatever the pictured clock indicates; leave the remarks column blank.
4:34
